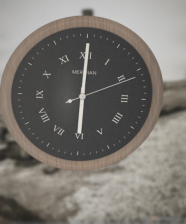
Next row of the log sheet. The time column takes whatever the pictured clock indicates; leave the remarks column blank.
6:00:11
